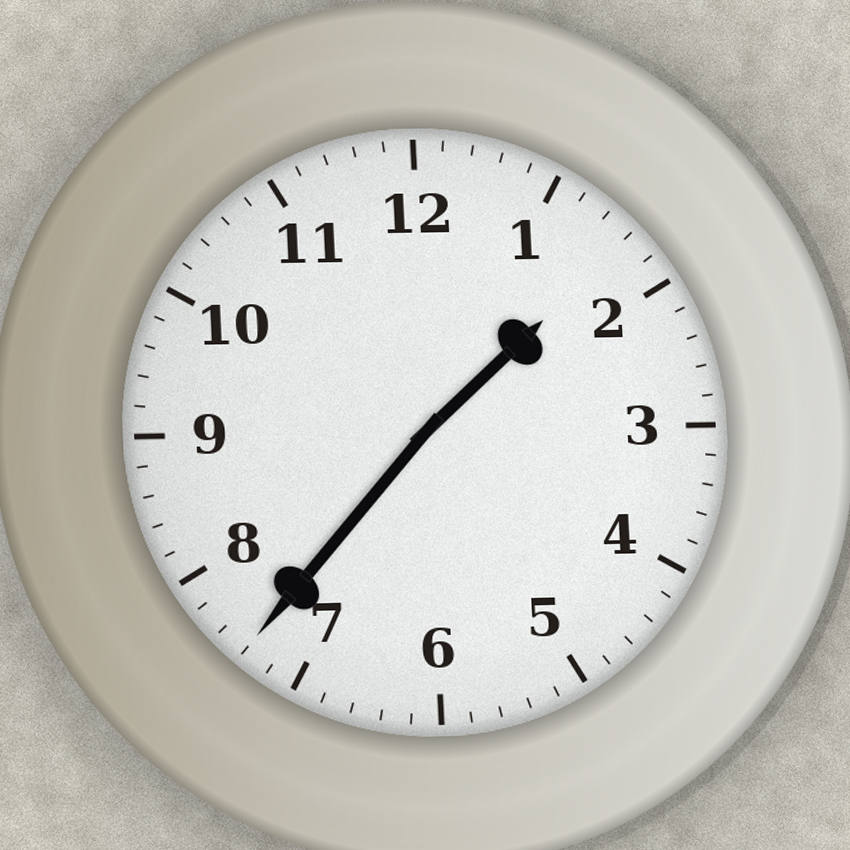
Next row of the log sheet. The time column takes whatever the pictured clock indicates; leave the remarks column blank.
1:37
